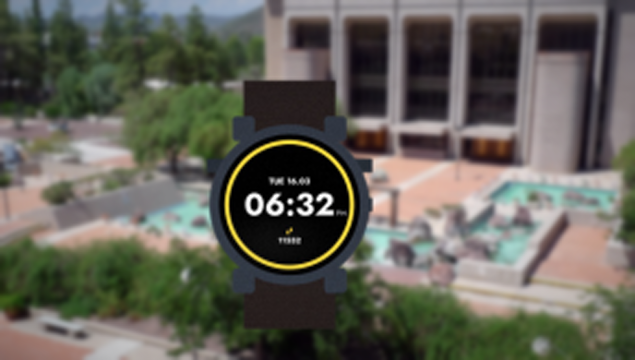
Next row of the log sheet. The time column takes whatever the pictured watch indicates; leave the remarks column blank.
6:32
